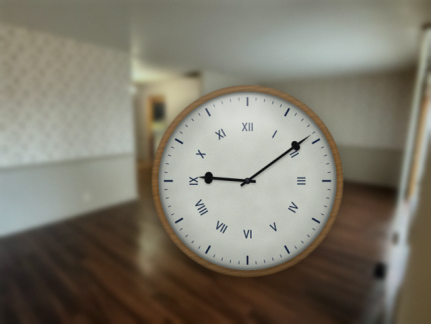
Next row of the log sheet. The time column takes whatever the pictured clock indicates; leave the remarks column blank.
9:09
